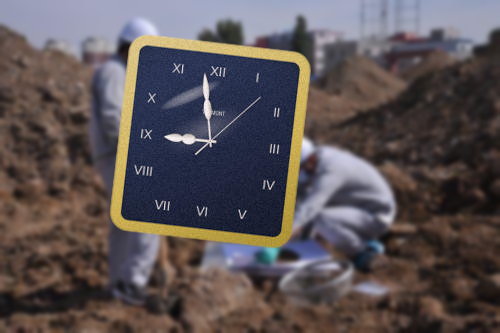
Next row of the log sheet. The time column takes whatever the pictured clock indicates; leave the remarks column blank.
8:58:07
